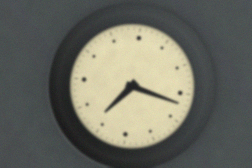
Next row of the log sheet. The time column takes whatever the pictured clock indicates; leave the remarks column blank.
7:17
